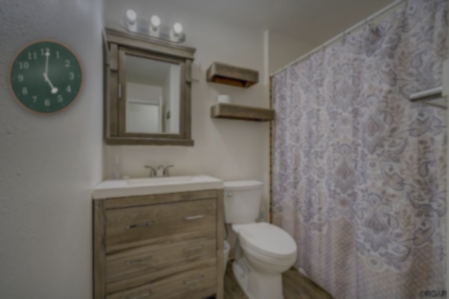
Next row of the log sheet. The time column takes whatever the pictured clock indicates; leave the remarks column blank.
5:01
